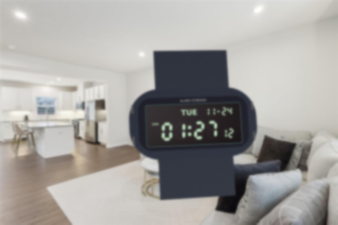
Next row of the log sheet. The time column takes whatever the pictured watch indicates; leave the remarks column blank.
1:27
